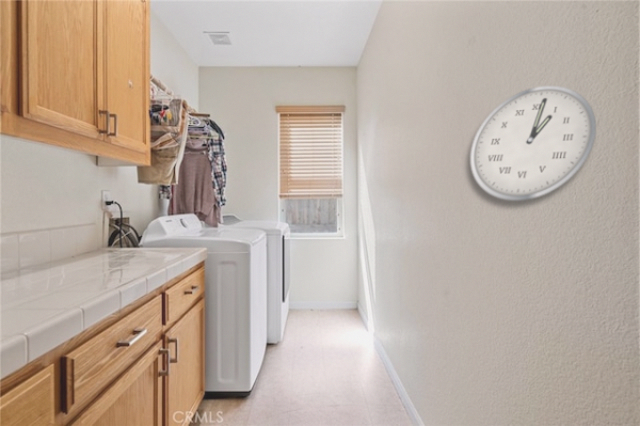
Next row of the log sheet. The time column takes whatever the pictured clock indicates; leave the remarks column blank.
1:01
